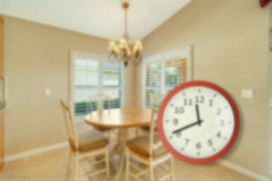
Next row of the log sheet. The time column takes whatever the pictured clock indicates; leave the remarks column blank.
11:41
